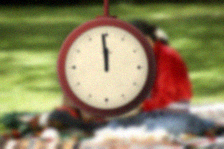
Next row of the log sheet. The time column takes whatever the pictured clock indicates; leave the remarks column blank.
11:59
